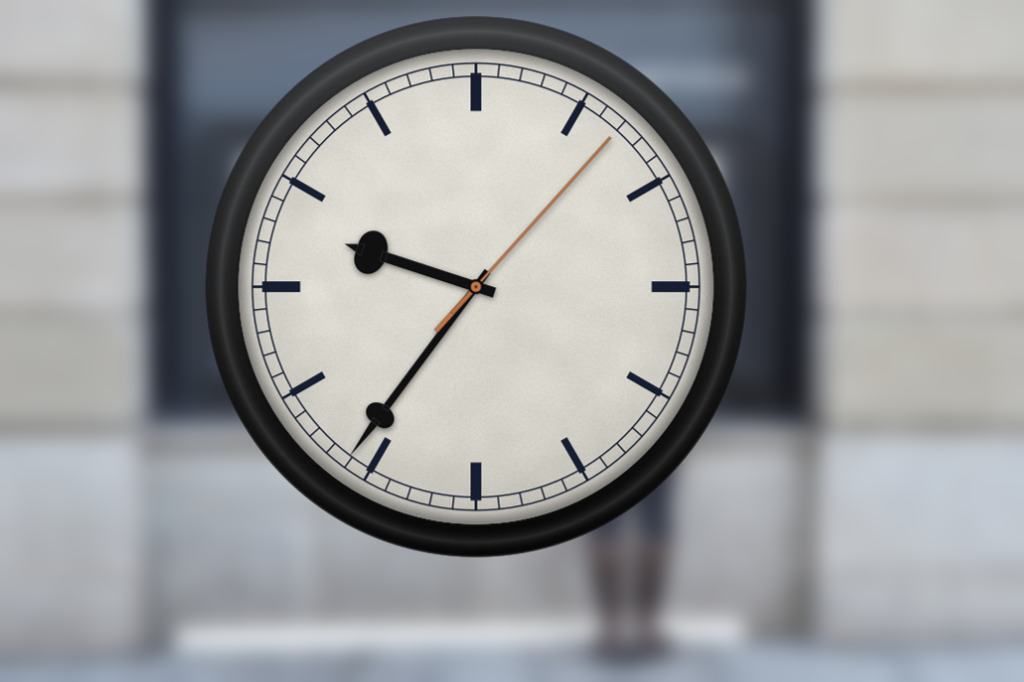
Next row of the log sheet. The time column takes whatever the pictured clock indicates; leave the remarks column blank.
9:36:07
